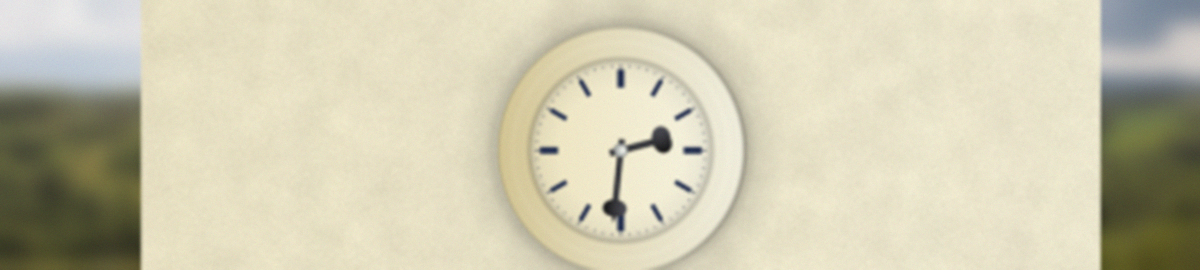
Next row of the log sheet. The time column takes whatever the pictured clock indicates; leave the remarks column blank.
2:31
